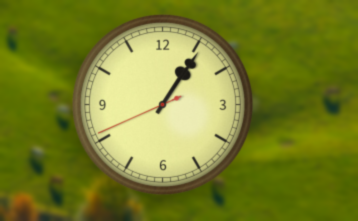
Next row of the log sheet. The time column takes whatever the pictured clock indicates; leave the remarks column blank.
1:05:41
